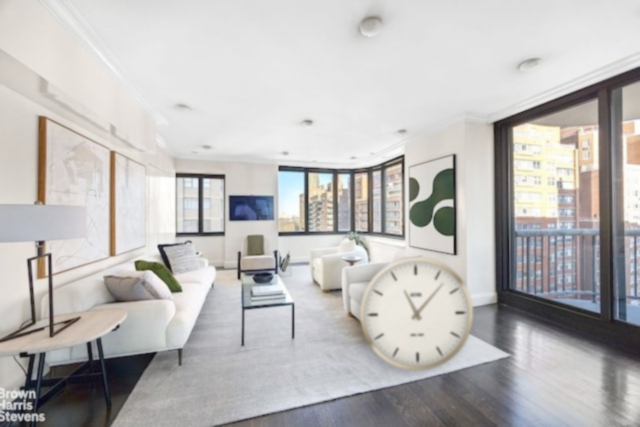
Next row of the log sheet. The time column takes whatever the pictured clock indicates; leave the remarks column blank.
11:07
